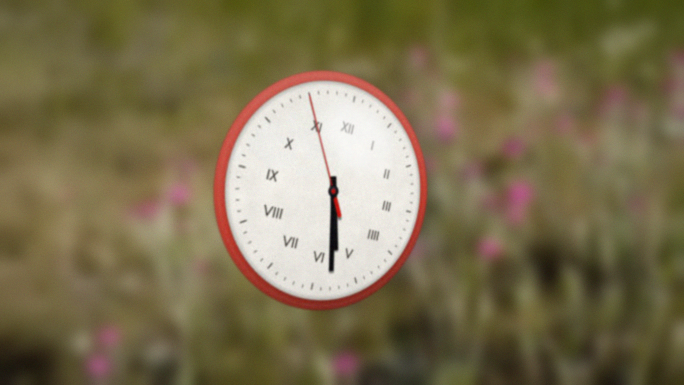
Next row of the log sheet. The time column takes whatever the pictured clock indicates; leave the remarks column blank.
5:27:55
